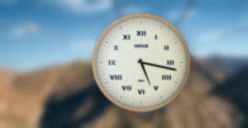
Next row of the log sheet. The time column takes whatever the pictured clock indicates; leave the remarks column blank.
5:17
